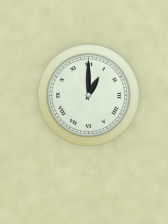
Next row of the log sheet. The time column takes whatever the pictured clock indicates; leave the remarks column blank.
1:00
